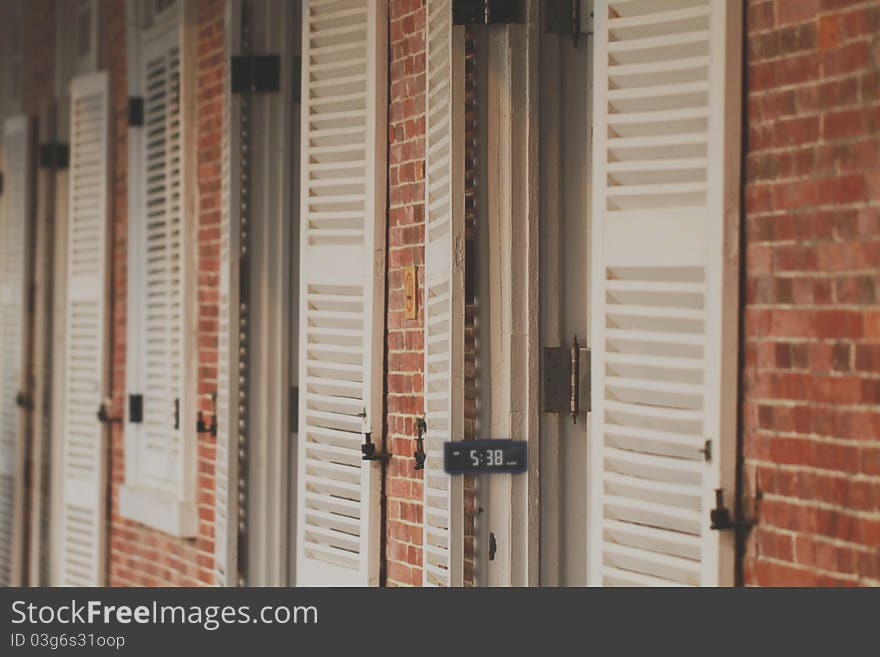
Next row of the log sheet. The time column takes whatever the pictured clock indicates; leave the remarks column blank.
5:38
